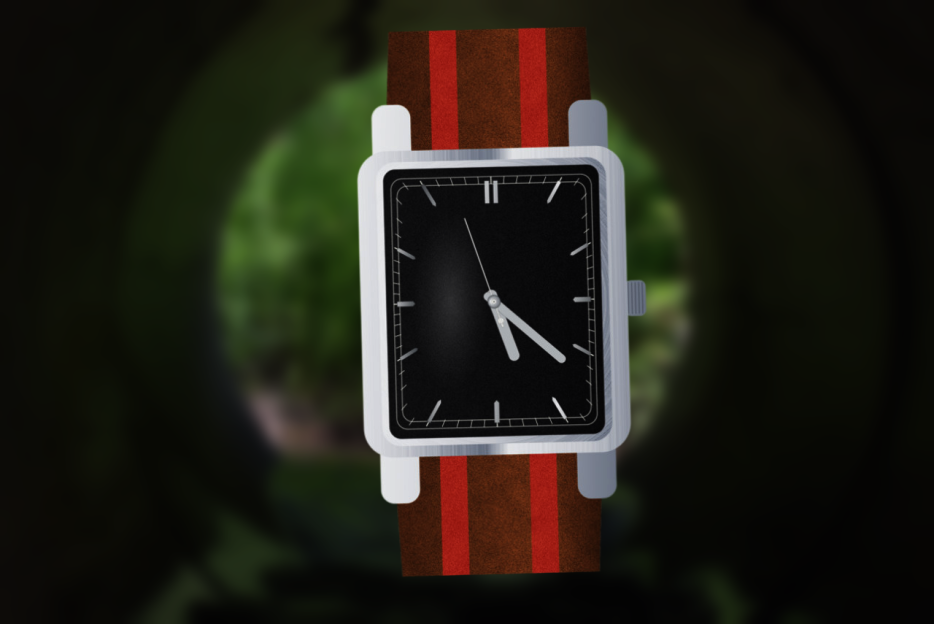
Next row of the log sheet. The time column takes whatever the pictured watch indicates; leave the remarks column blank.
5:21:57
